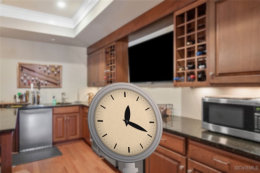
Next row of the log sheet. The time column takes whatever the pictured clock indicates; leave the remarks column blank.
12:19
